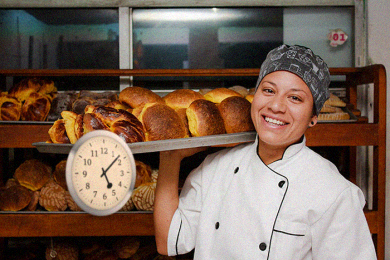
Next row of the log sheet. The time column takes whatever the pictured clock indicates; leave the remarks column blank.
5:08
